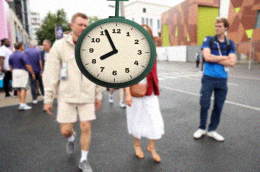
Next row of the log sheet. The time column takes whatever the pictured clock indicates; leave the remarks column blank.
7:56
